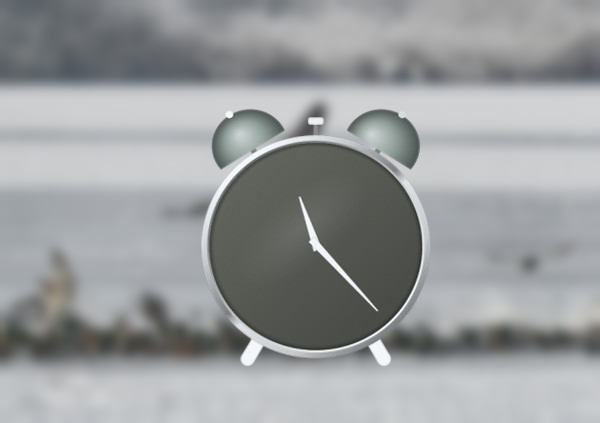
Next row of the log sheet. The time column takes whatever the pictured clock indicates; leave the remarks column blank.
11:23
